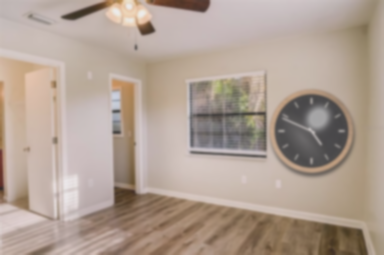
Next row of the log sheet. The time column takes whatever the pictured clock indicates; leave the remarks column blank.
4:49
